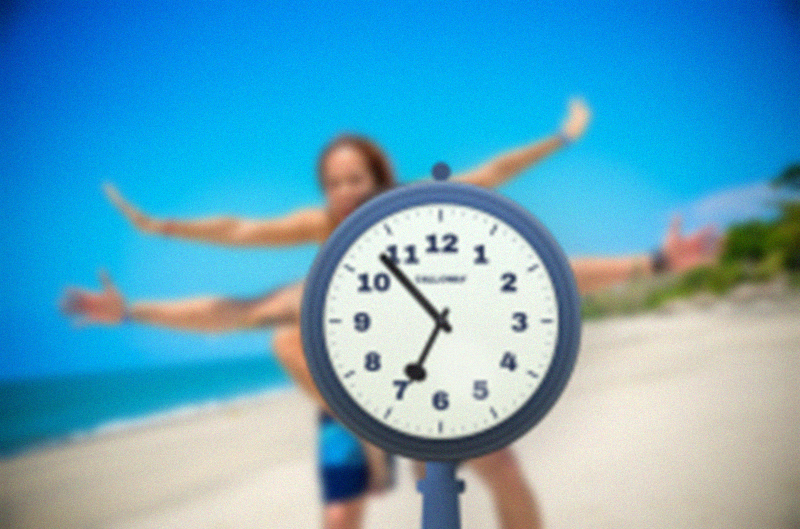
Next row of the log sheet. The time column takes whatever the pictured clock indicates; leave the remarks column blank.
6:53
